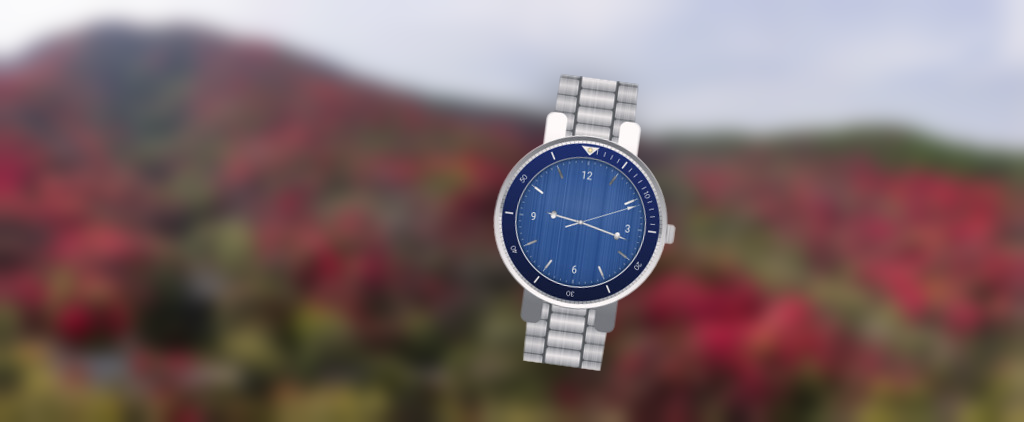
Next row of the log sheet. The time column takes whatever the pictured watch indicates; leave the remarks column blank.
9:17:11
